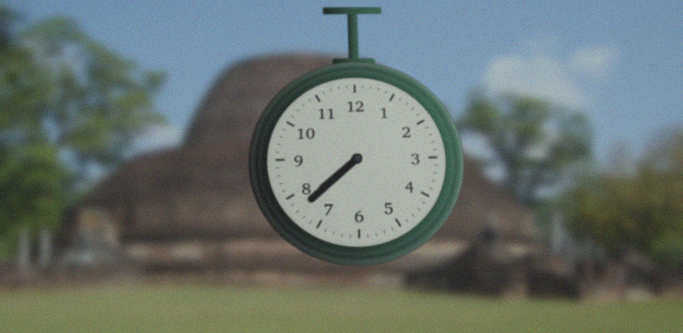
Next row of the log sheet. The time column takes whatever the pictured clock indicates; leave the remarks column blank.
7:38
